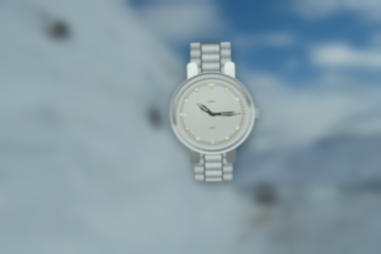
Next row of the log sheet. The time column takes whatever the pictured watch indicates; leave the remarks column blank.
10:15
